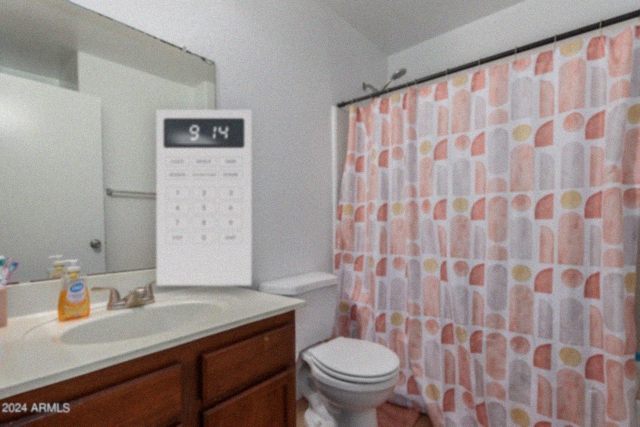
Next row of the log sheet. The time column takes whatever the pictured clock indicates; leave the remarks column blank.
9:14
